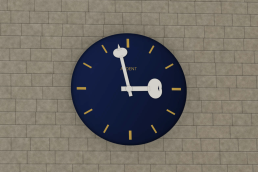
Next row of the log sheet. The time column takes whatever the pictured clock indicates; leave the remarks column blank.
2:58
